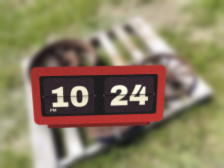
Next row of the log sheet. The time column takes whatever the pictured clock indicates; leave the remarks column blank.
10:24
